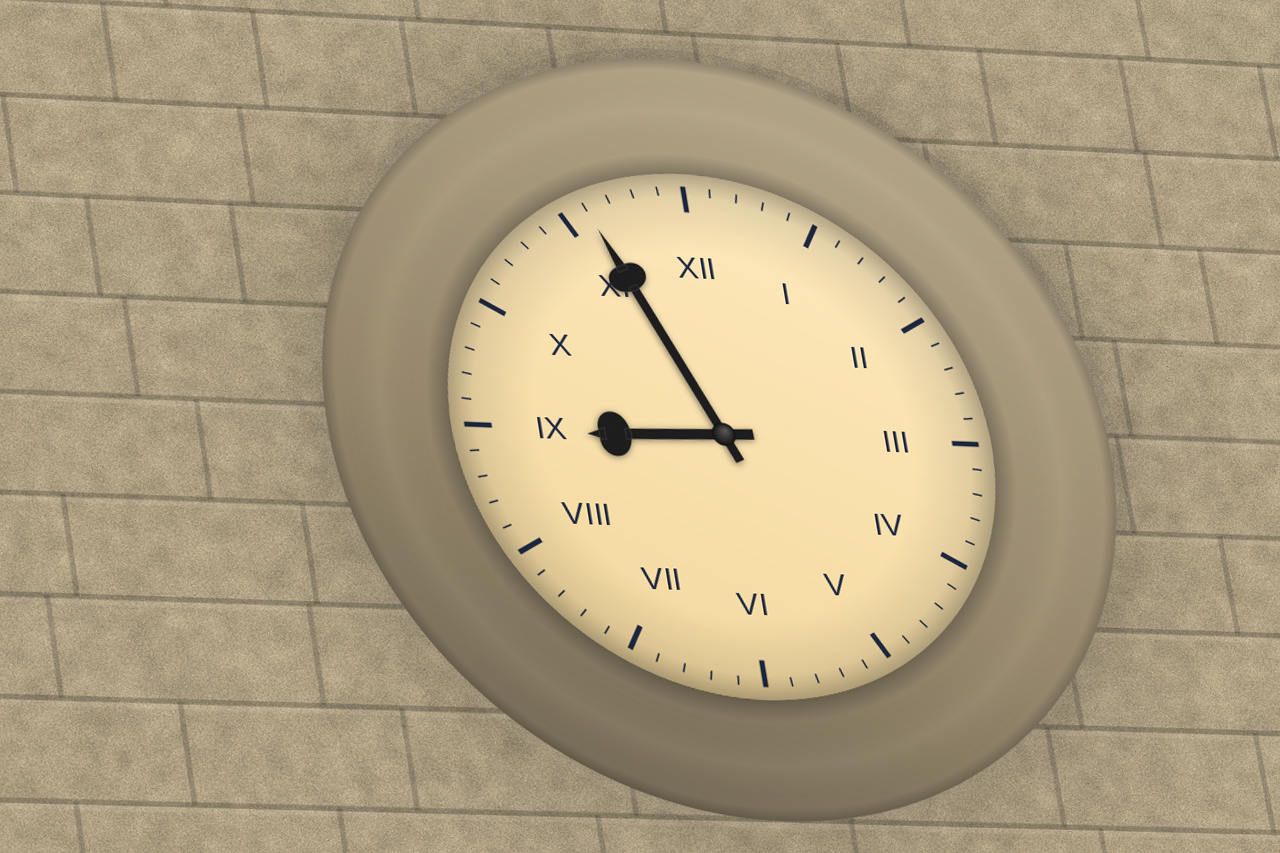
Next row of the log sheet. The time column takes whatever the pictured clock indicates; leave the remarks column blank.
8:56
